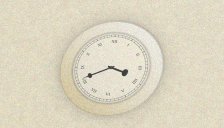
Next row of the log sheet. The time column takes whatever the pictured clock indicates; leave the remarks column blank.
3:41
